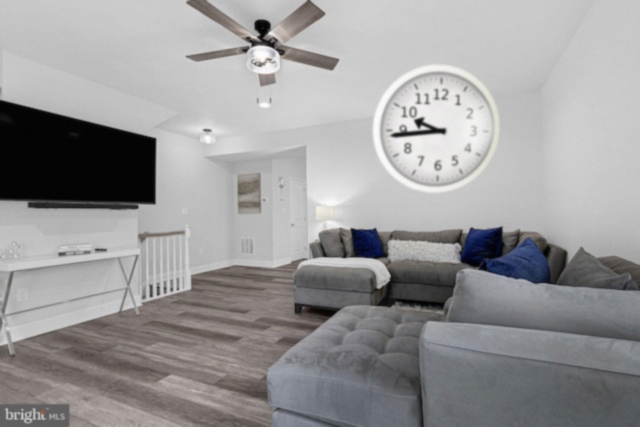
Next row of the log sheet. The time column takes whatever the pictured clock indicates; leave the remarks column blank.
9:44
